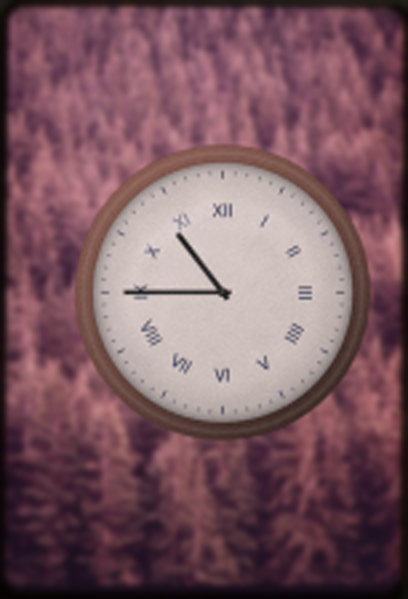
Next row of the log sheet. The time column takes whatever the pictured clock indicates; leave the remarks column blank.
10:45
